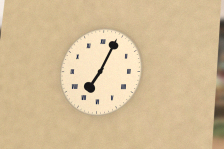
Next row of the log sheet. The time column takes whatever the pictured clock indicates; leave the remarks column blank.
7:04
